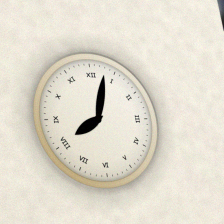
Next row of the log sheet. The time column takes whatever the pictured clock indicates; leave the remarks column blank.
8:03
